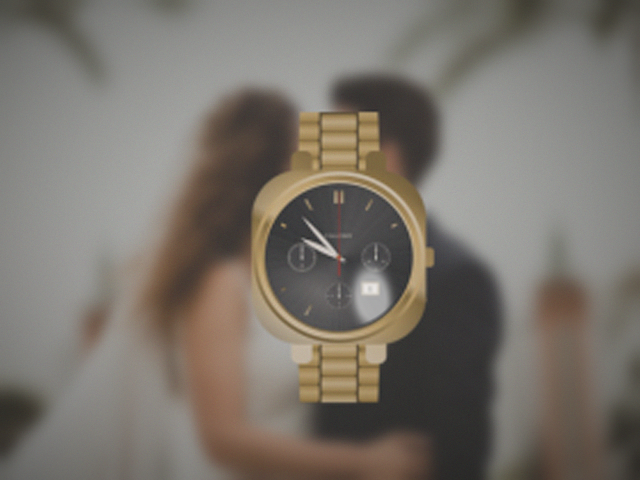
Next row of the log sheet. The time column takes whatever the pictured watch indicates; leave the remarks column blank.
9:53
